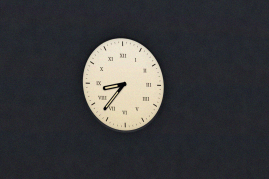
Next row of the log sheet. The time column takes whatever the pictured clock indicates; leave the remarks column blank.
8:37
